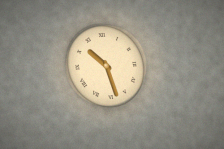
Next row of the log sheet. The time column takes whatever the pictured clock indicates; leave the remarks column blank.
10:28
